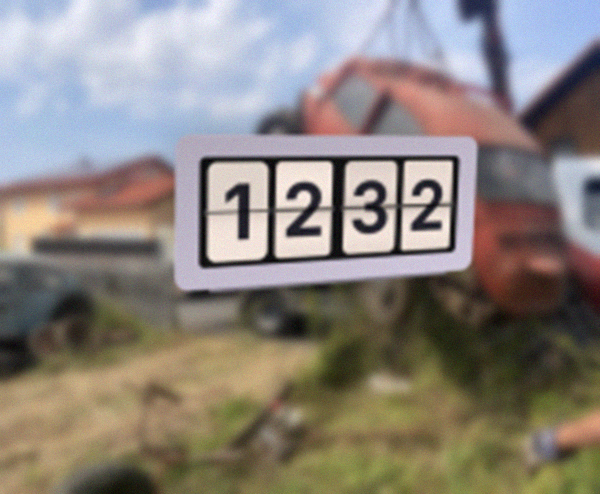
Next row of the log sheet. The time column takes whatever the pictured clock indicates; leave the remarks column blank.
12:32
